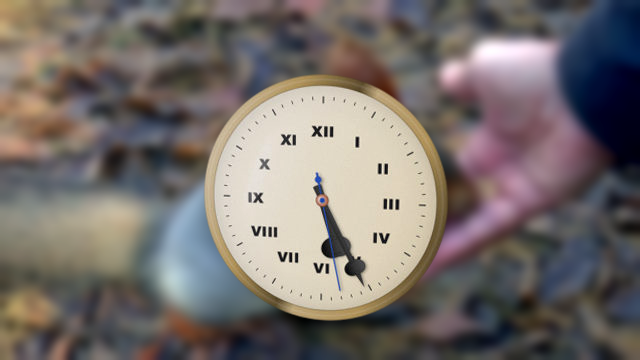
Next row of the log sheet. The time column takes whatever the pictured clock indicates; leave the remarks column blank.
5:25:28
